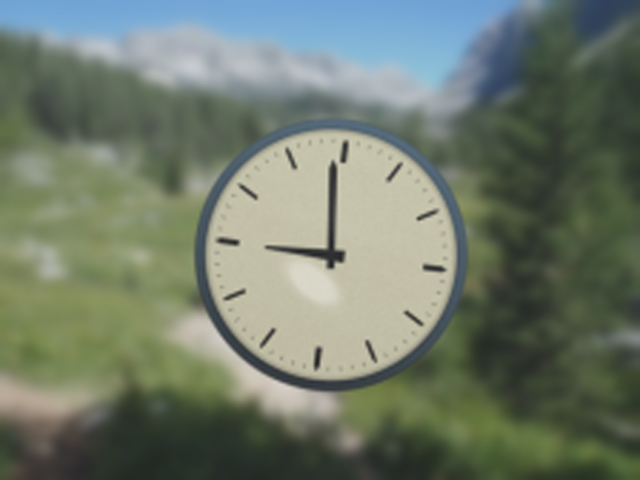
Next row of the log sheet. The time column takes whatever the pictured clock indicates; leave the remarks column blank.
8:59
